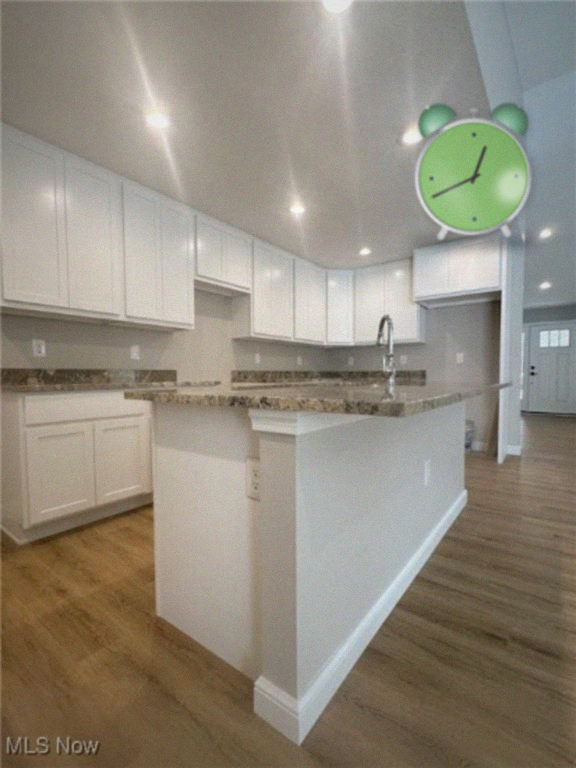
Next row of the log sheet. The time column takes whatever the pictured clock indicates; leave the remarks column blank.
12:41
